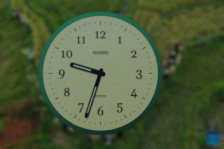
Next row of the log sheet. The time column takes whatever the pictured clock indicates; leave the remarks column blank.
9:33
